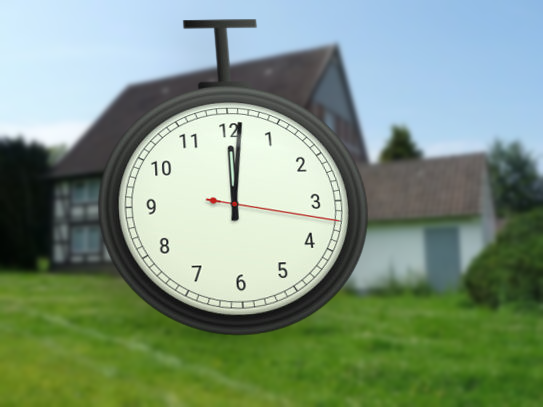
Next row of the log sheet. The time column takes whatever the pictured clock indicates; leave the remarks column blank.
12:01:17
